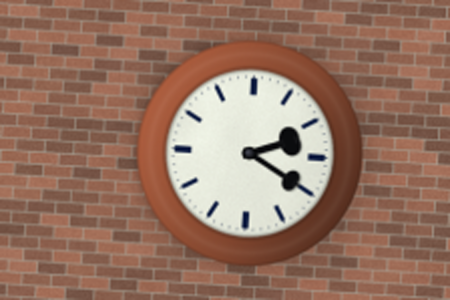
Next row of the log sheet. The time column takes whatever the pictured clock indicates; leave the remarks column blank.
2:20
